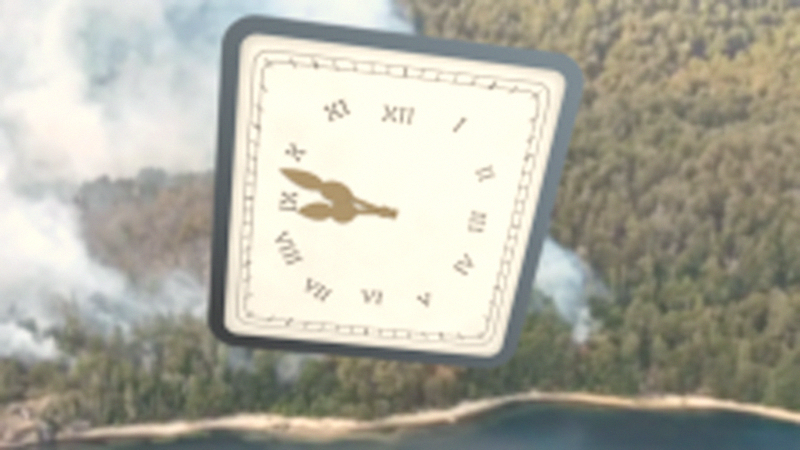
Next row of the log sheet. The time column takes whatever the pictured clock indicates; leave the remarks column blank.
8:48
